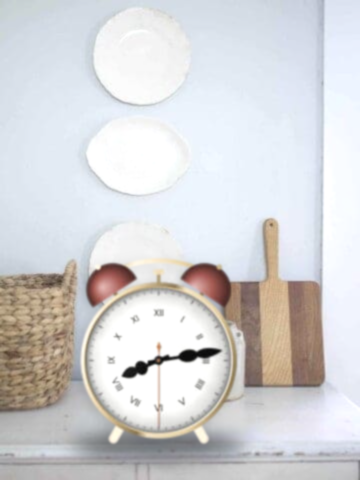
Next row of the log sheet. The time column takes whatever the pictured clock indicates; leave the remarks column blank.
8:13:30
